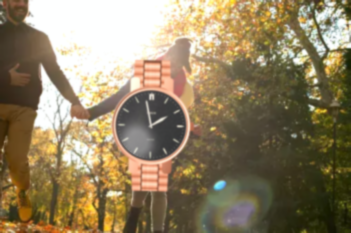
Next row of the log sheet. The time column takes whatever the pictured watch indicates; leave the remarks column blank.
1:58
